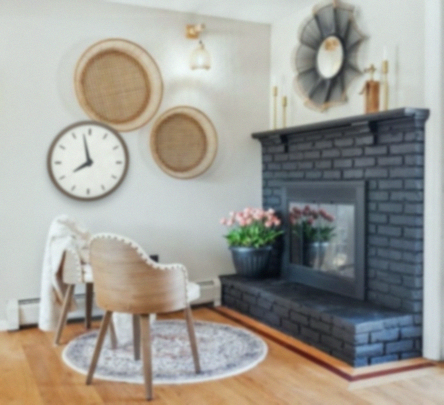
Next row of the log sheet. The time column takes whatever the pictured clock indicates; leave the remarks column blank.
7:58
